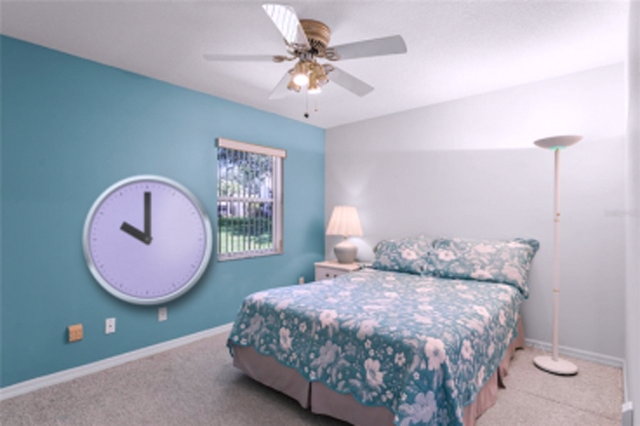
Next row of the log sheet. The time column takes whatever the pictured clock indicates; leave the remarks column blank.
10:00
